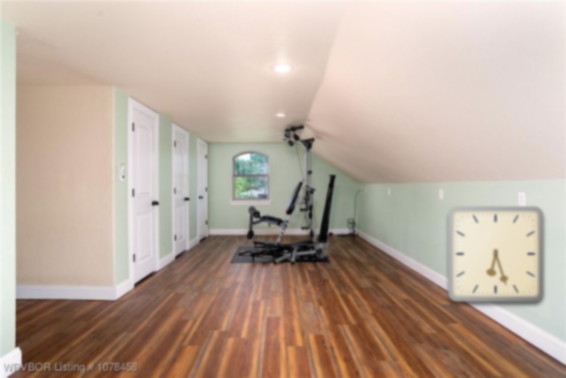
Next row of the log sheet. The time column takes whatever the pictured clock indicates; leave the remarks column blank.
6:27
